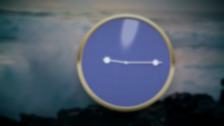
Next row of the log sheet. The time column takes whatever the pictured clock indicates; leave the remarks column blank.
9:15
